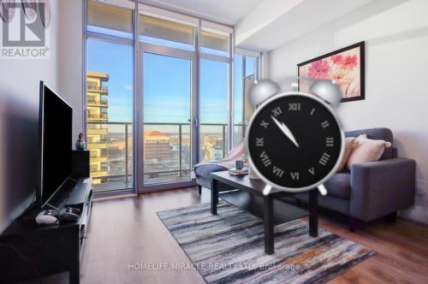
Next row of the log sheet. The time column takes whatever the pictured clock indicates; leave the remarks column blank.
10:53
